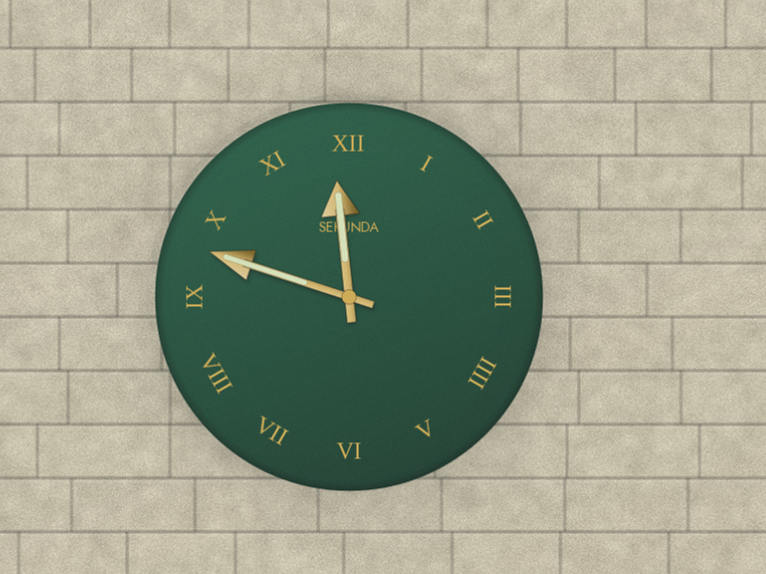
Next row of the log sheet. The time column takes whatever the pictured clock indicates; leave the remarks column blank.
11:48
